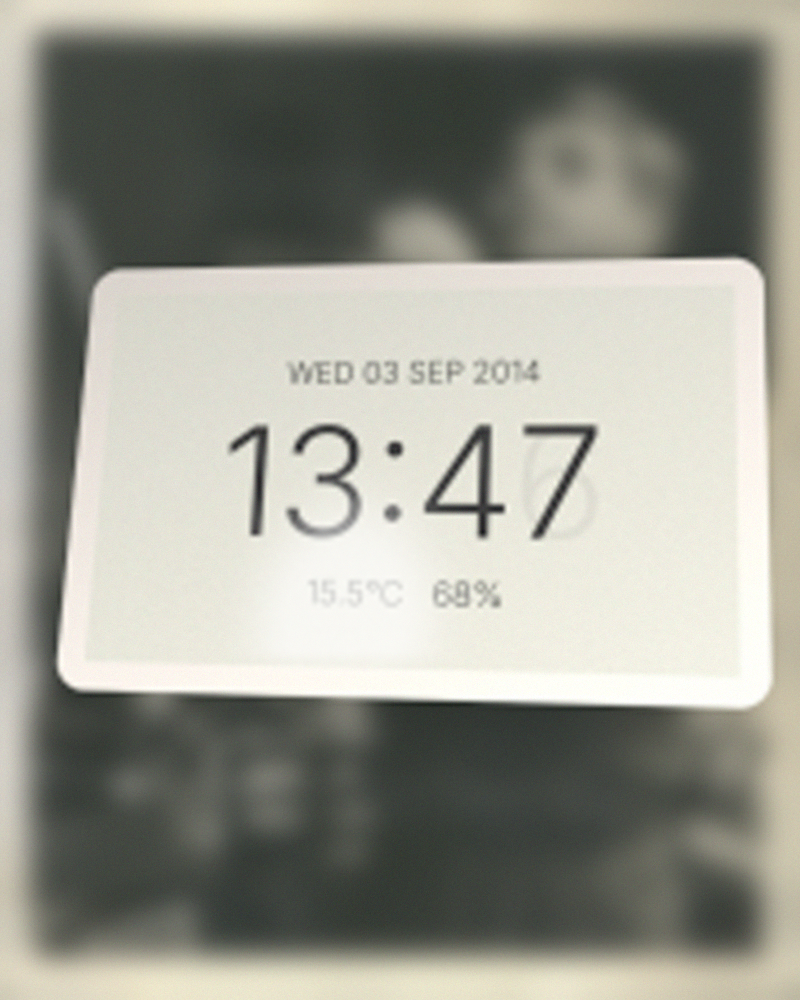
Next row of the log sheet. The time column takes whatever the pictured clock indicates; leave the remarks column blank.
13:47
